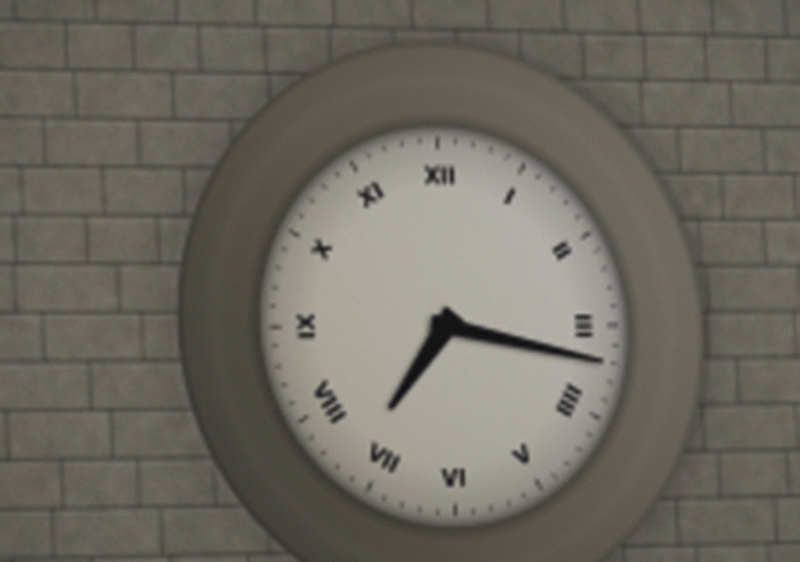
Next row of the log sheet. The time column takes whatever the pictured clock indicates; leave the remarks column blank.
7:17
